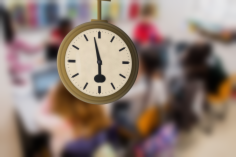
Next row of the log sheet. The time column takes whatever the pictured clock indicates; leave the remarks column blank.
5:58
